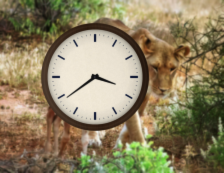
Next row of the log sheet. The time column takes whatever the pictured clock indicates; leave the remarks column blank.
3:39
